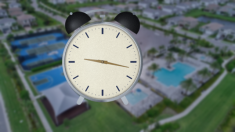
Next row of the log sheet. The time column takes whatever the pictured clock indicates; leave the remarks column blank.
9:17
